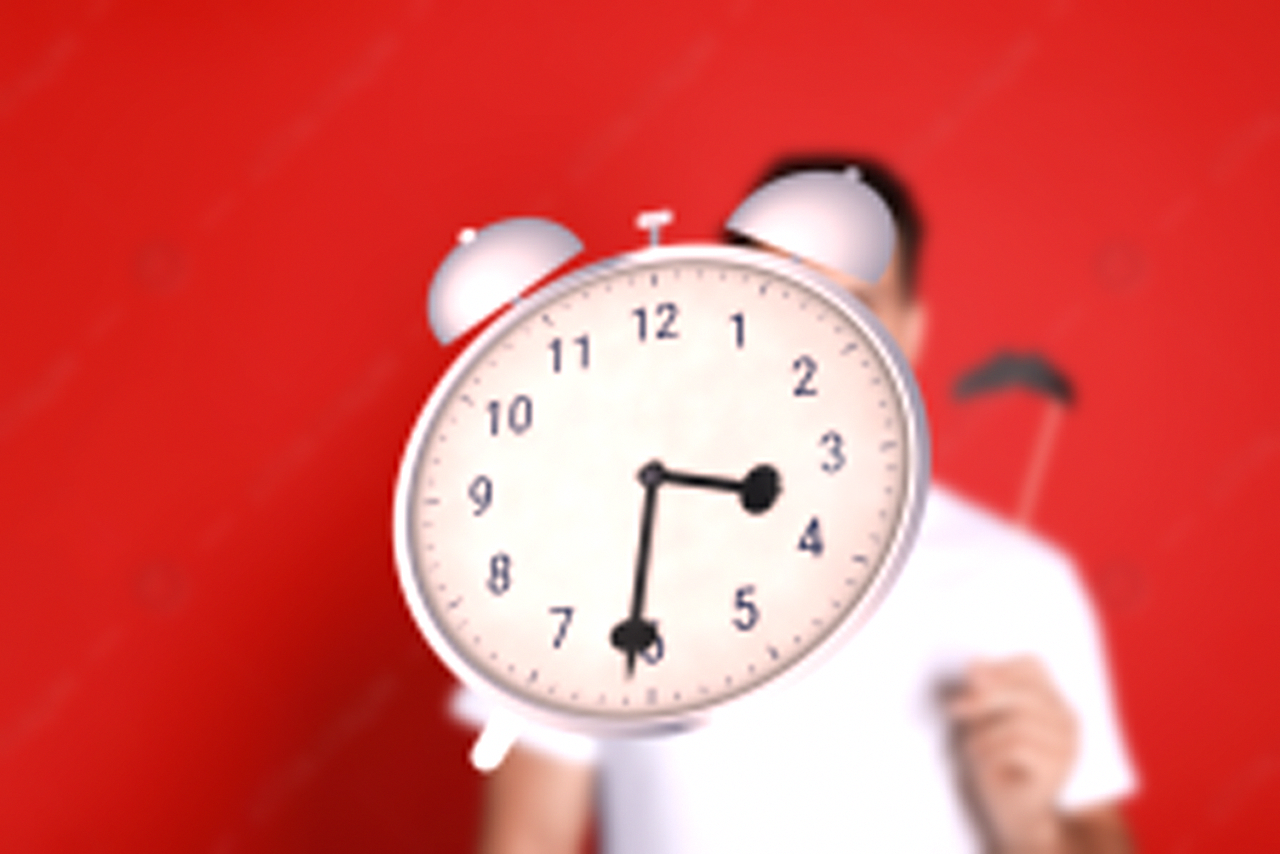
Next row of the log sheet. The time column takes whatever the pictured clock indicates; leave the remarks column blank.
3:31
